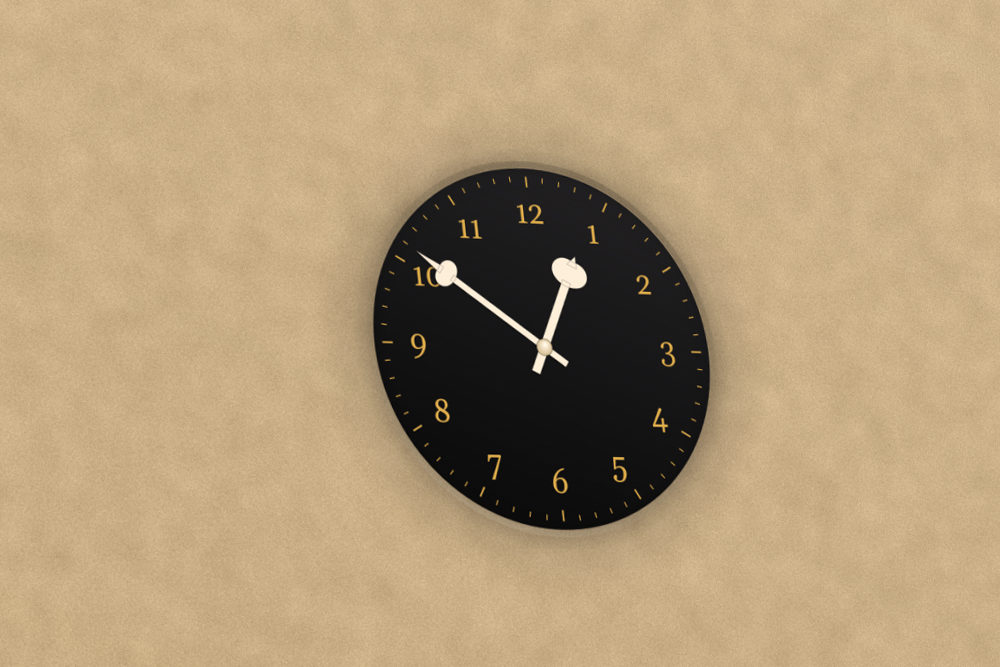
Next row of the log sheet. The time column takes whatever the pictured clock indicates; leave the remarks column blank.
12:51
